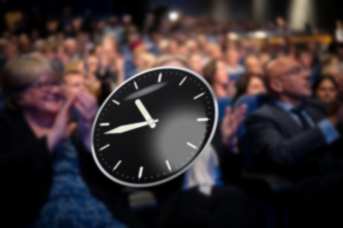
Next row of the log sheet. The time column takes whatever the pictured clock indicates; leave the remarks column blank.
10:43
